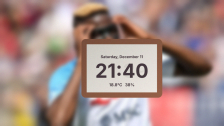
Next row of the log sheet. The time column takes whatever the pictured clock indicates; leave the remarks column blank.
21:40
